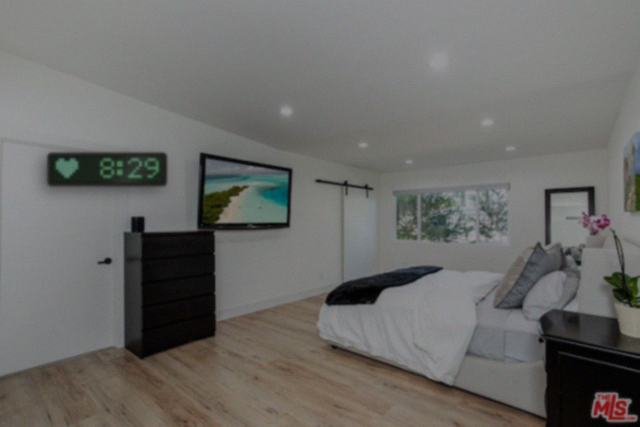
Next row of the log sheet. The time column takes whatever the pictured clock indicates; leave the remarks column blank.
8:29
